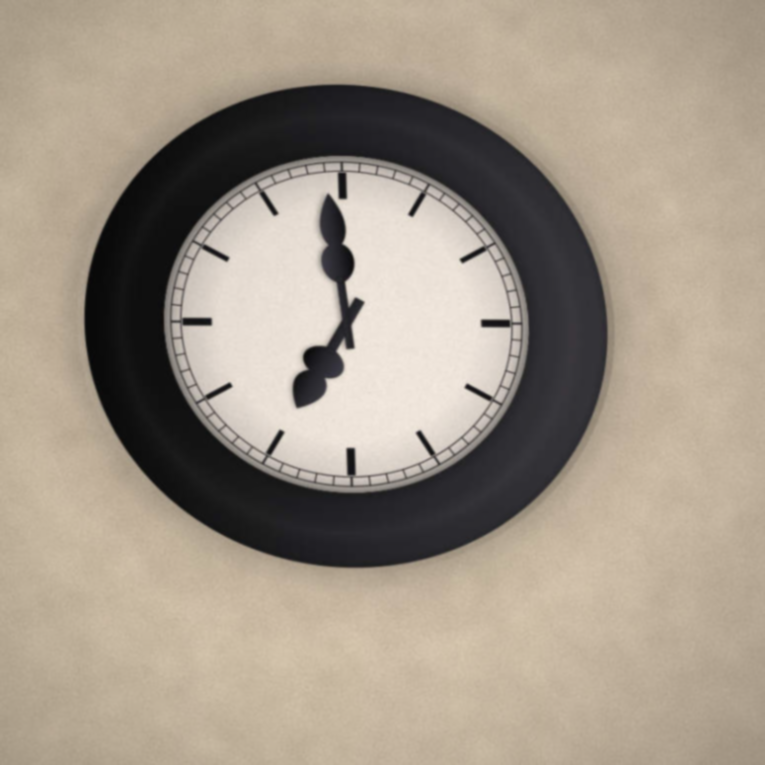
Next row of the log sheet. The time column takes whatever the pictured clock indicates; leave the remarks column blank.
6:59
